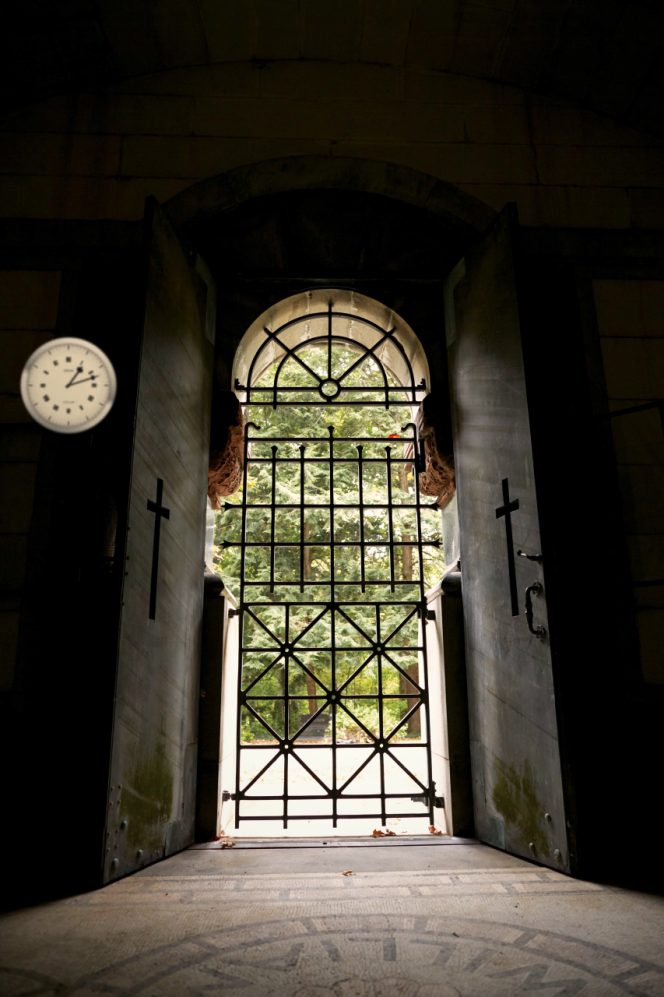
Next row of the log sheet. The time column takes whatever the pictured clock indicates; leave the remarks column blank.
1:12
